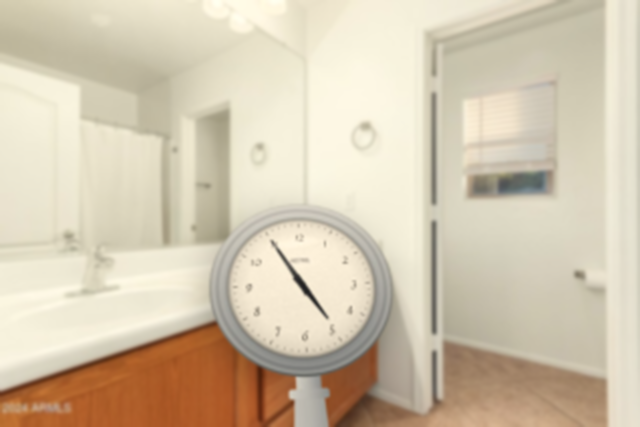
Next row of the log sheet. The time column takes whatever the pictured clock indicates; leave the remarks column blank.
4:55
